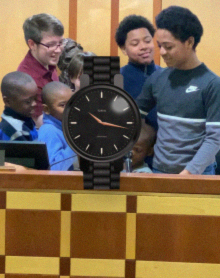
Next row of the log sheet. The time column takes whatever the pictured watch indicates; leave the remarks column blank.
10:17
